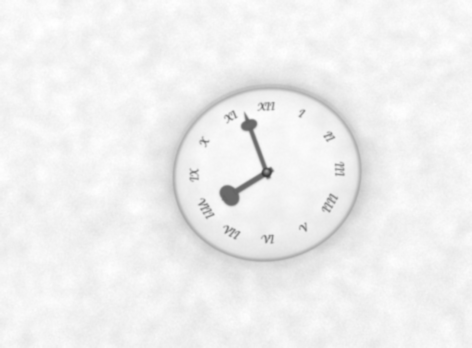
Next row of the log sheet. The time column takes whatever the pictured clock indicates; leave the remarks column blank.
7:57
